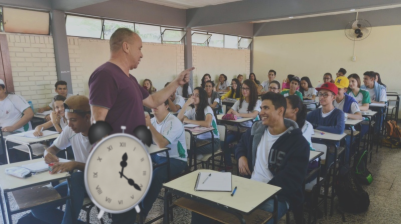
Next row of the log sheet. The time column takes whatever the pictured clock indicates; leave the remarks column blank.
12:21
